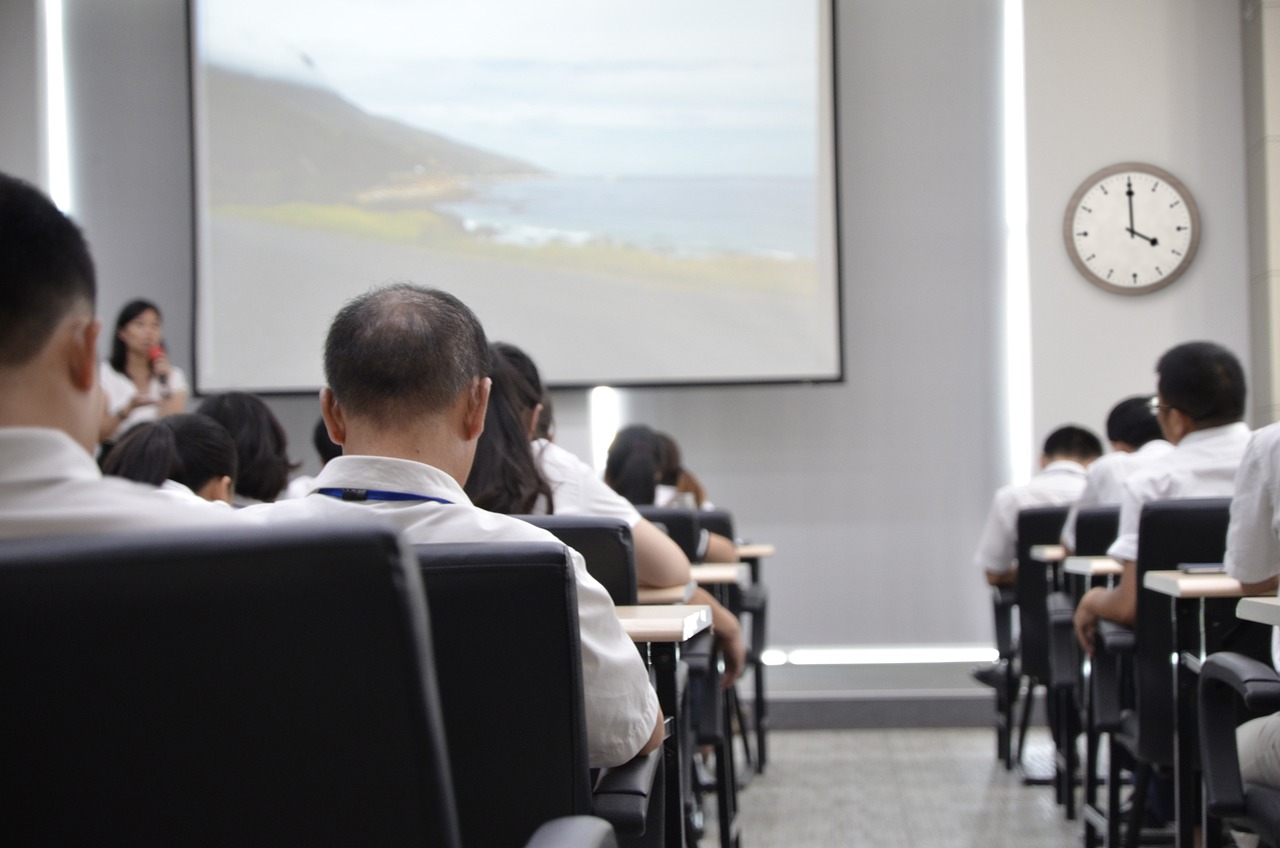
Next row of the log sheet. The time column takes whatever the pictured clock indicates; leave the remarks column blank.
4:00
